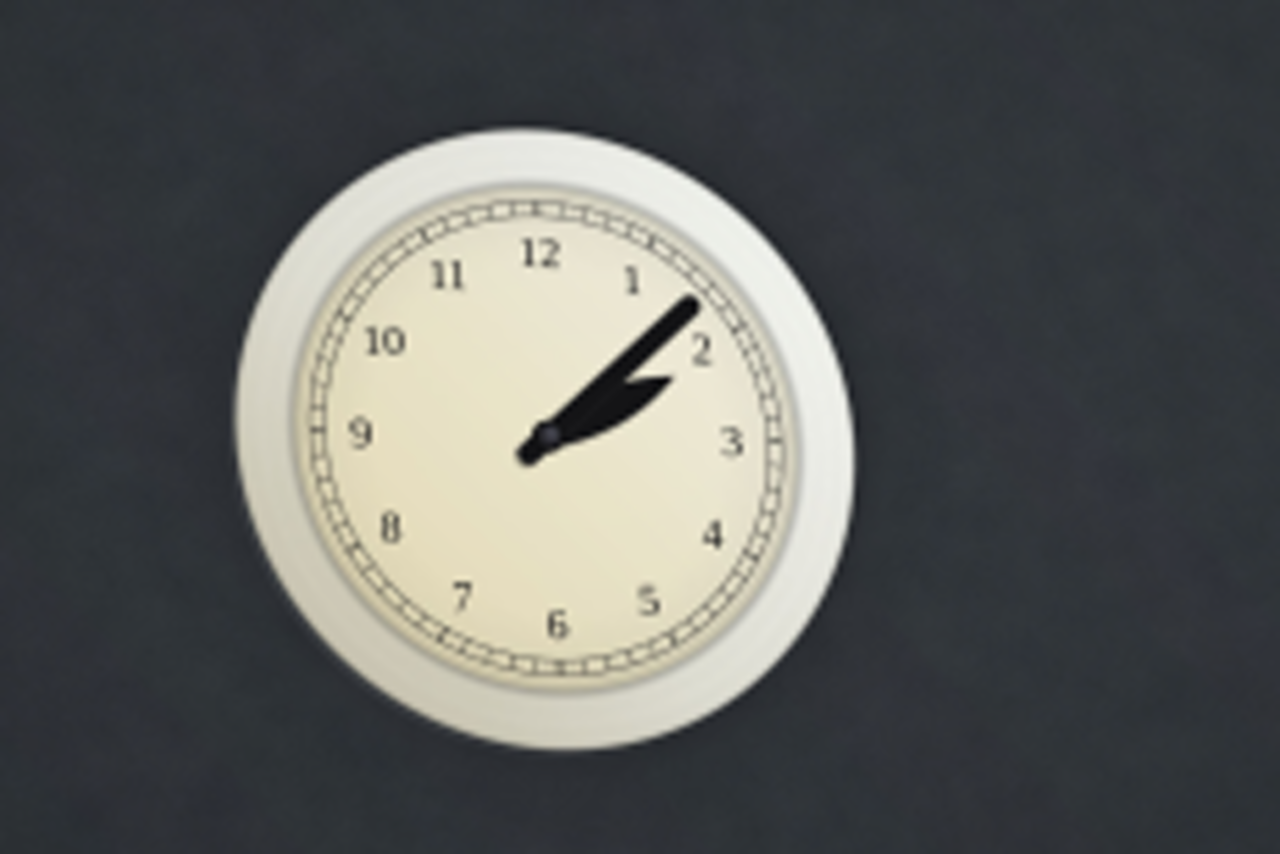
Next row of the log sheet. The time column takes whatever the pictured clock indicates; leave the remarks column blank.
2:08
